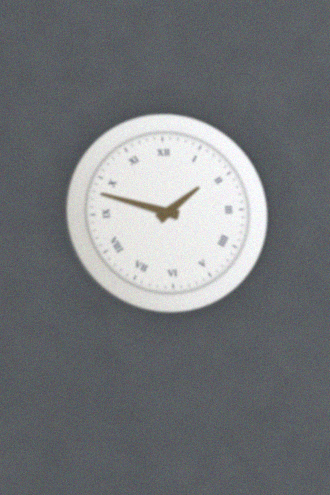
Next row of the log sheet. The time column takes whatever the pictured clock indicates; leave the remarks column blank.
1:48
